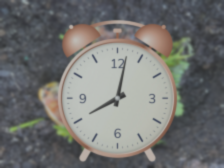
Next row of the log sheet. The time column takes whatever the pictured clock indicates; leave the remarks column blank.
8:02
